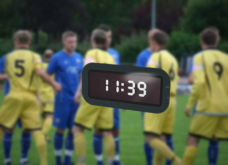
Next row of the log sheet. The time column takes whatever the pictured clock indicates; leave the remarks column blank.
11:39
